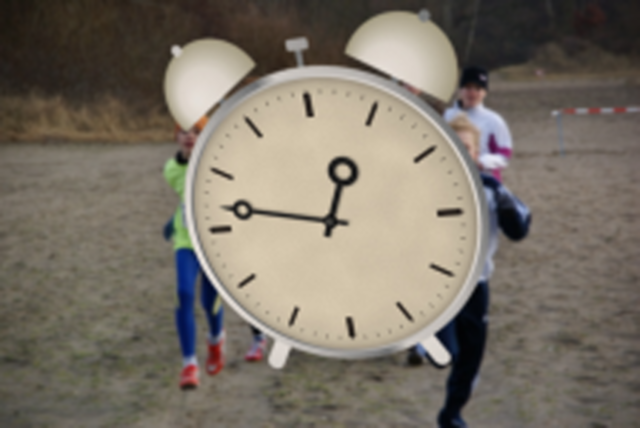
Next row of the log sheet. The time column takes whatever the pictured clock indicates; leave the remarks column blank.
12:47
